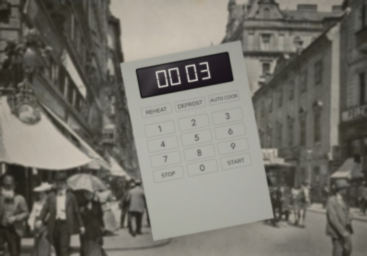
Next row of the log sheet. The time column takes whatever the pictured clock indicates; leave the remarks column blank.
0:03
